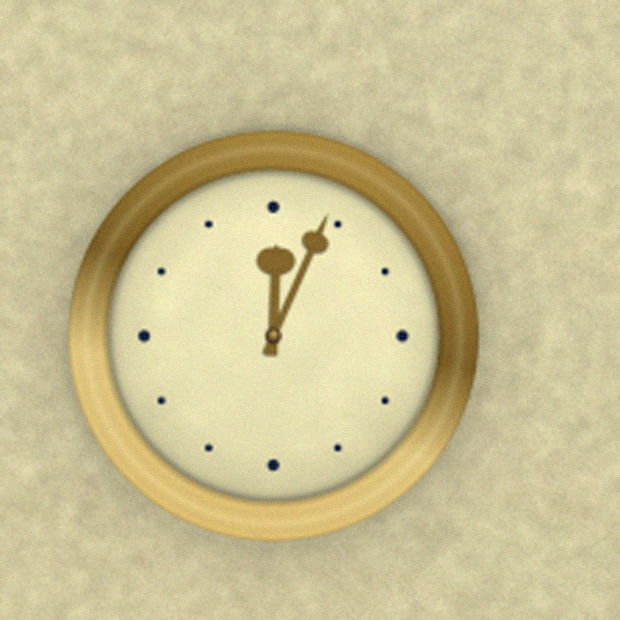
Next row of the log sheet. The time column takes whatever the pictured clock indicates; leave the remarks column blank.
12:04
